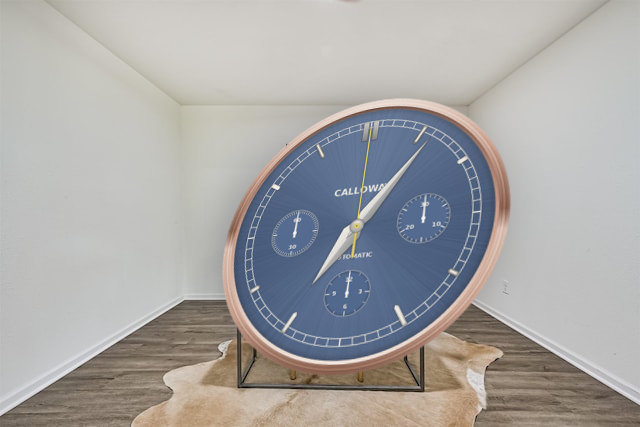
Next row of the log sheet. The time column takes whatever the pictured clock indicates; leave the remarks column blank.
7:06
